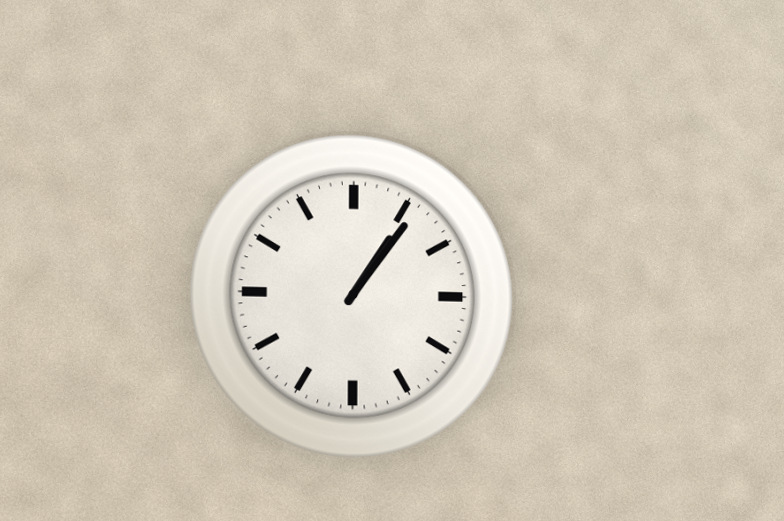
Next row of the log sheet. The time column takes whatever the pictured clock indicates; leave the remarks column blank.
1:06
